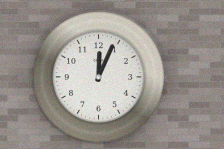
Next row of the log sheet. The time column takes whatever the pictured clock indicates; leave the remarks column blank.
12:04
